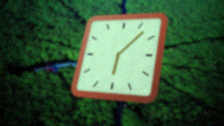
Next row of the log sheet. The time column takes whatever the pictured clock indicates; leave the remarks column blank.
6:07
